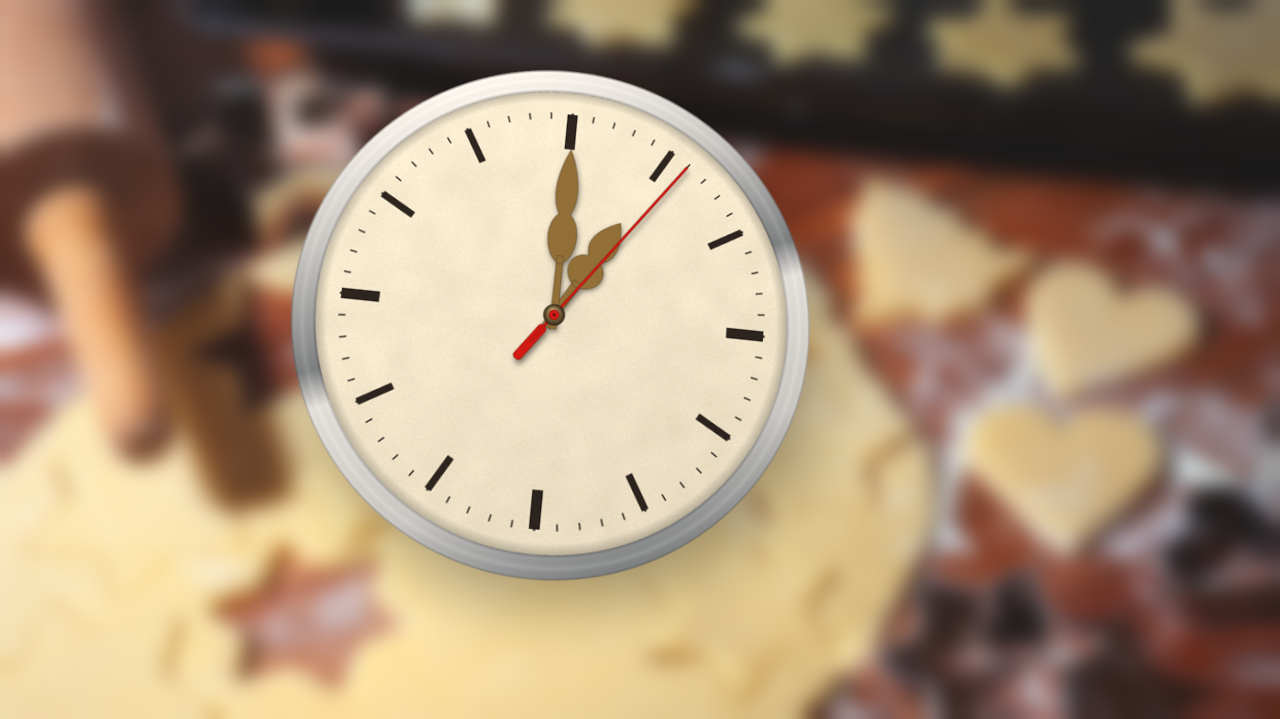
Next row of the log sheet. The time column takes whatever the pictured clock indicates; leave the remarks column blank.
1:00:06
